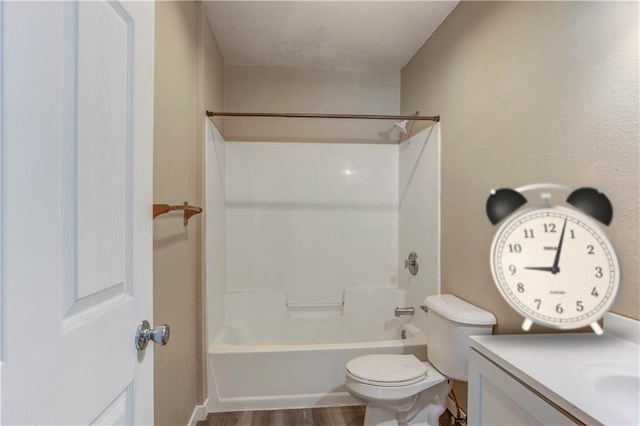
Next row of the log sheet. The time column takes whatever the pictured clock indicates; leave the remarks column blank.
9:03
